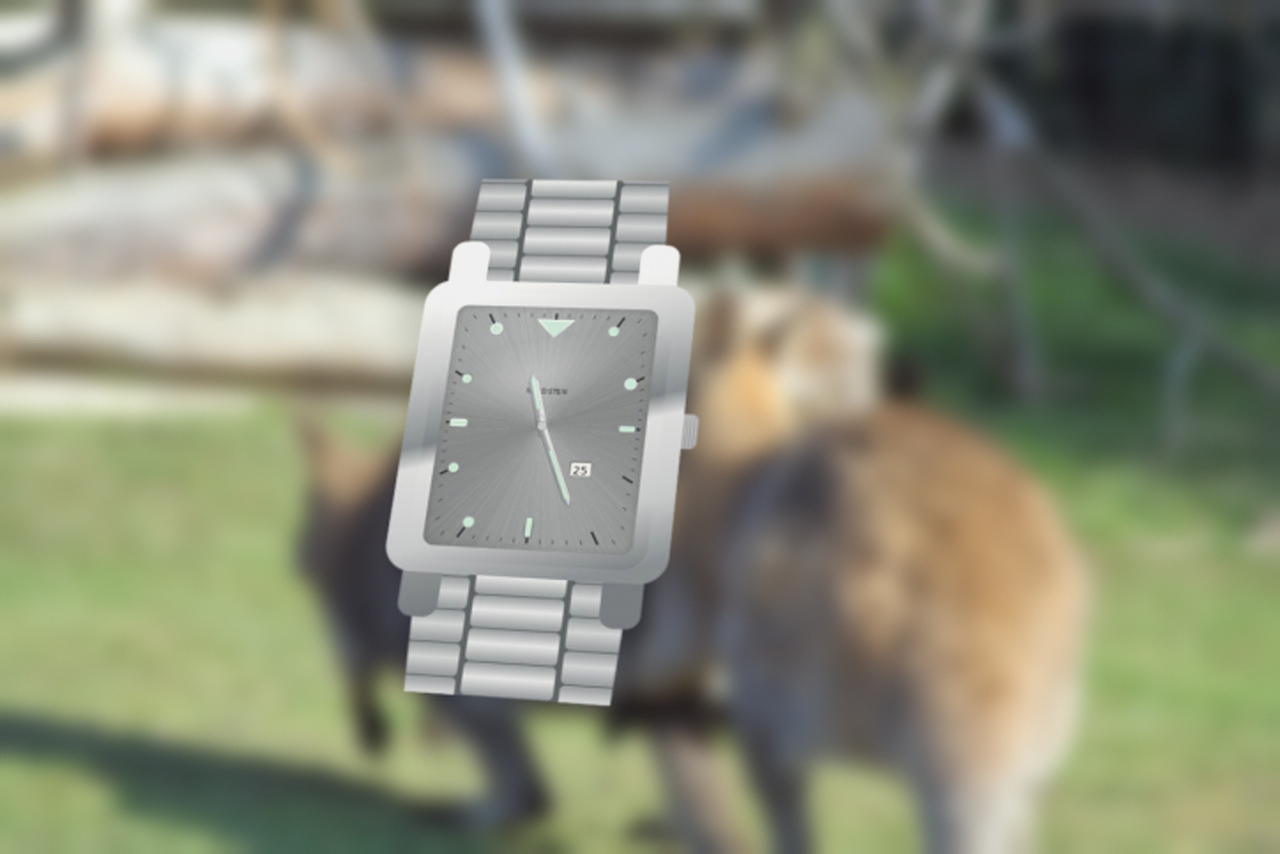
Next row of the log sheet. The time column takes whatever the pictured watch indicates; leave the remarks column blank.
11:26
